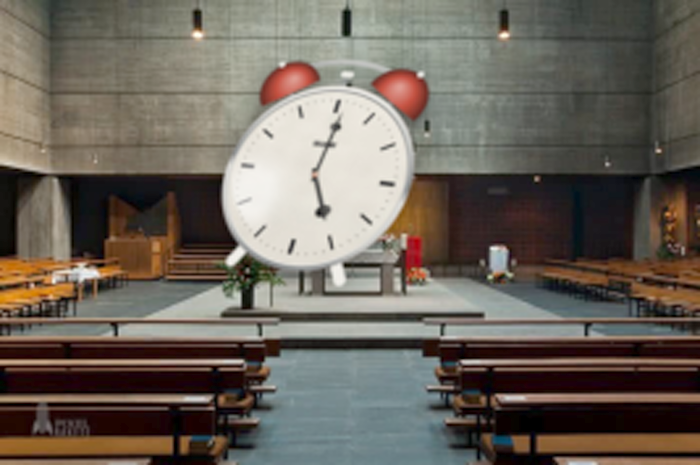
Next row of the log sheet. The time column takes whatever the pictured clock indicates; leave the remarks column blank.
5:01
